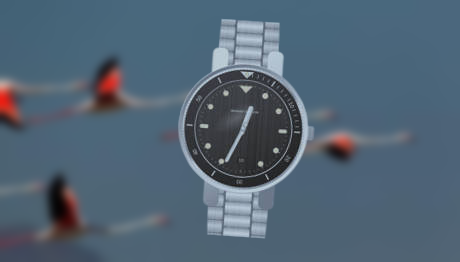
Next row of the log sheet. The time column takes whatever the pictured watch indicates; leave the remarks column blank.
12:34
